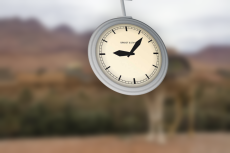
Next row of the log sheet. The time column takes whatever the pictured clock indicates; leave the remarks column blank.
9:07
